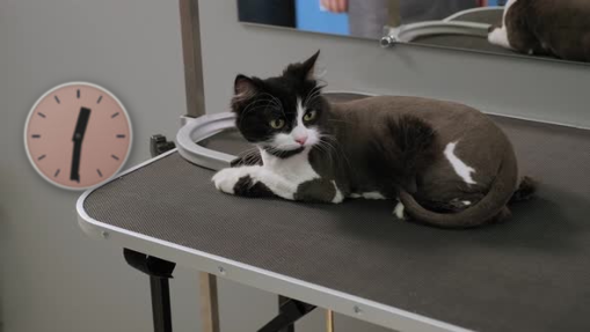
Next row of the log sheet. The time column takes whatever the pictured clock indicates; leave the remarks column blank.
12:31
